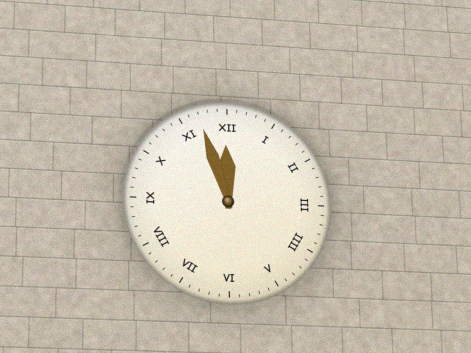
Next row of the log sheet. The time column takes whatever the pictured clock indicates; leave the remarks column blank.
11:57
